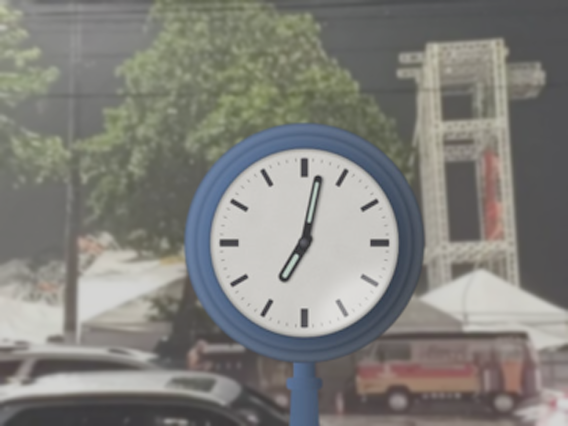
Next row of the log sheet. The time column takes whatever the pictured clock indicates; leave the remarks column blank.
7:02
